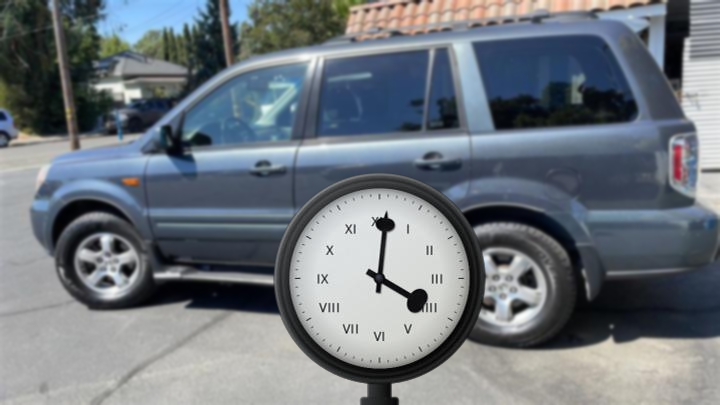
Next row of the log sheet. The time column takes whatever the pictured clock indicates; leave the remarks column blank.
4:01
